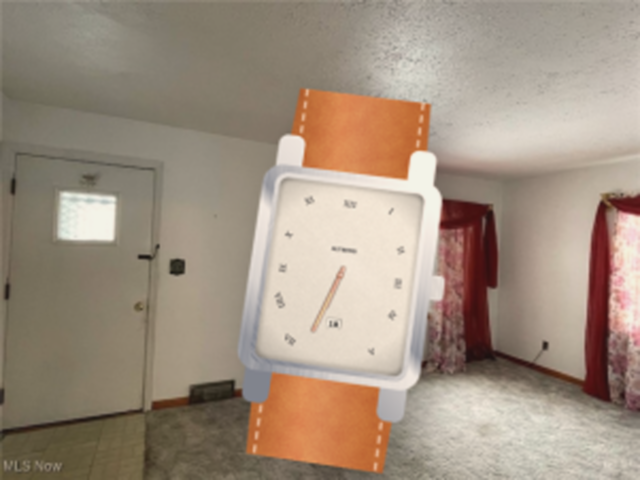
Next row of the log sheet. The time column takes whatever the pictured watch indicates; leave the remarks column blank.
6:33
